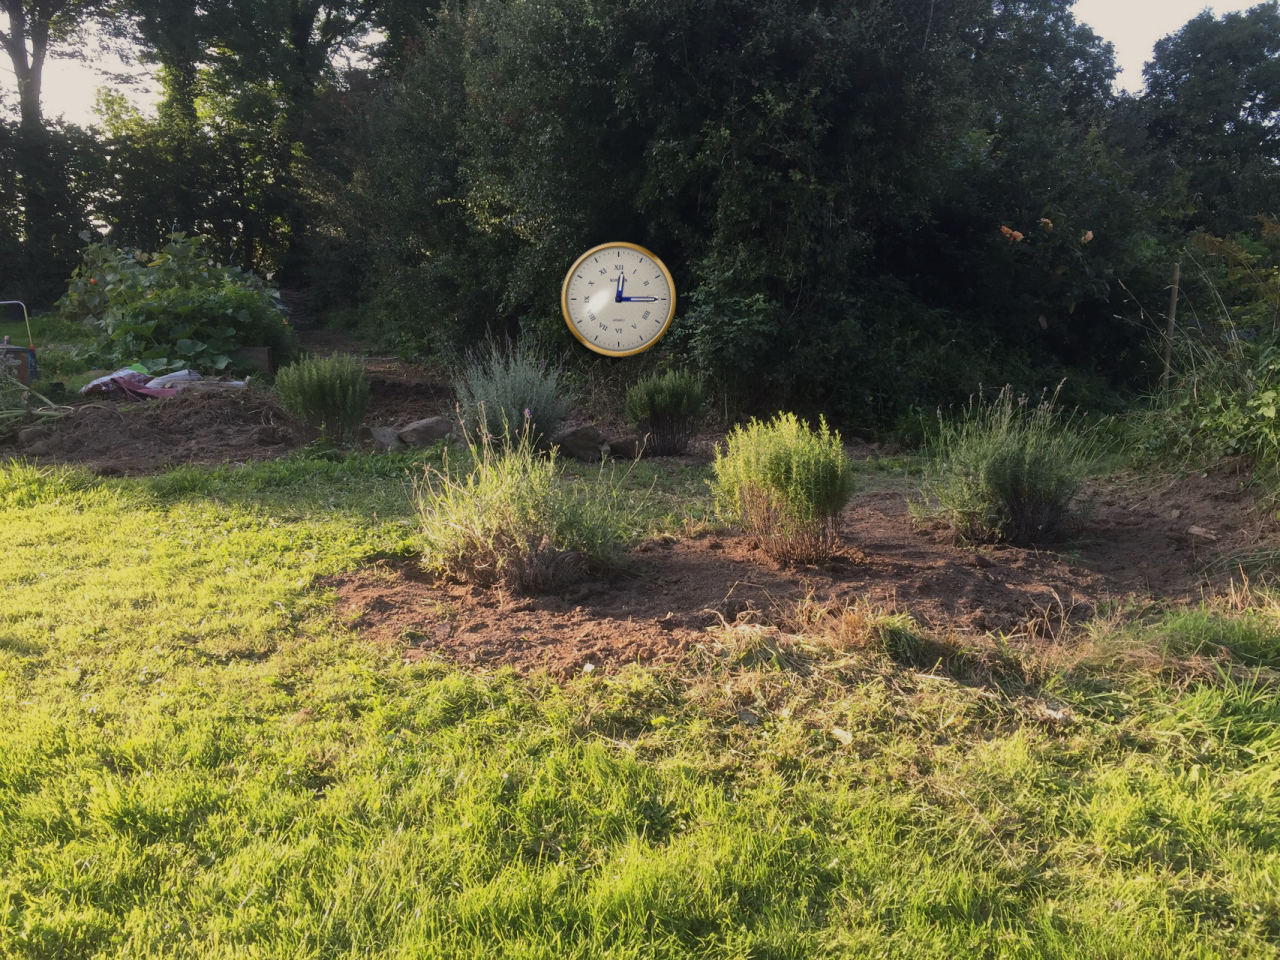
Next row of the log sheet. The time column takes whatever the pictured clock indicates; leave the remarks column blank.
12:15
